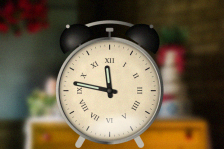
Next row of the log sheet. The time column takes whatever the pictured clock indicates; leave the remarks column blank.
11:47
